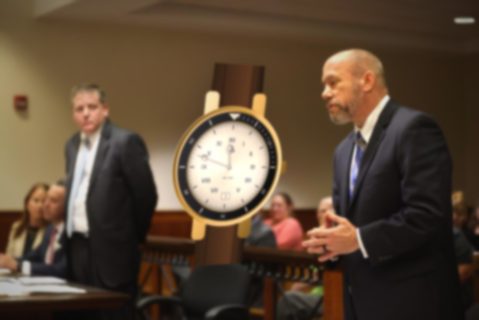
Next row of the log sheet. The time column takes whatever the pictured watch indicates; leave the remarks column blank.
11:48
